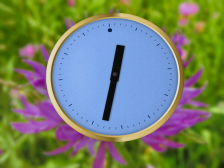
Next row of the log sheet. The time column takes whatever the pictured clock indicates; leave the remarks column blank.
12:33
